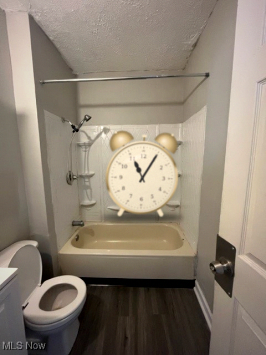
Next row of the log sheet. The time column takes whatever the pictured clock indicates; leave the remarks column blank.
11:05
